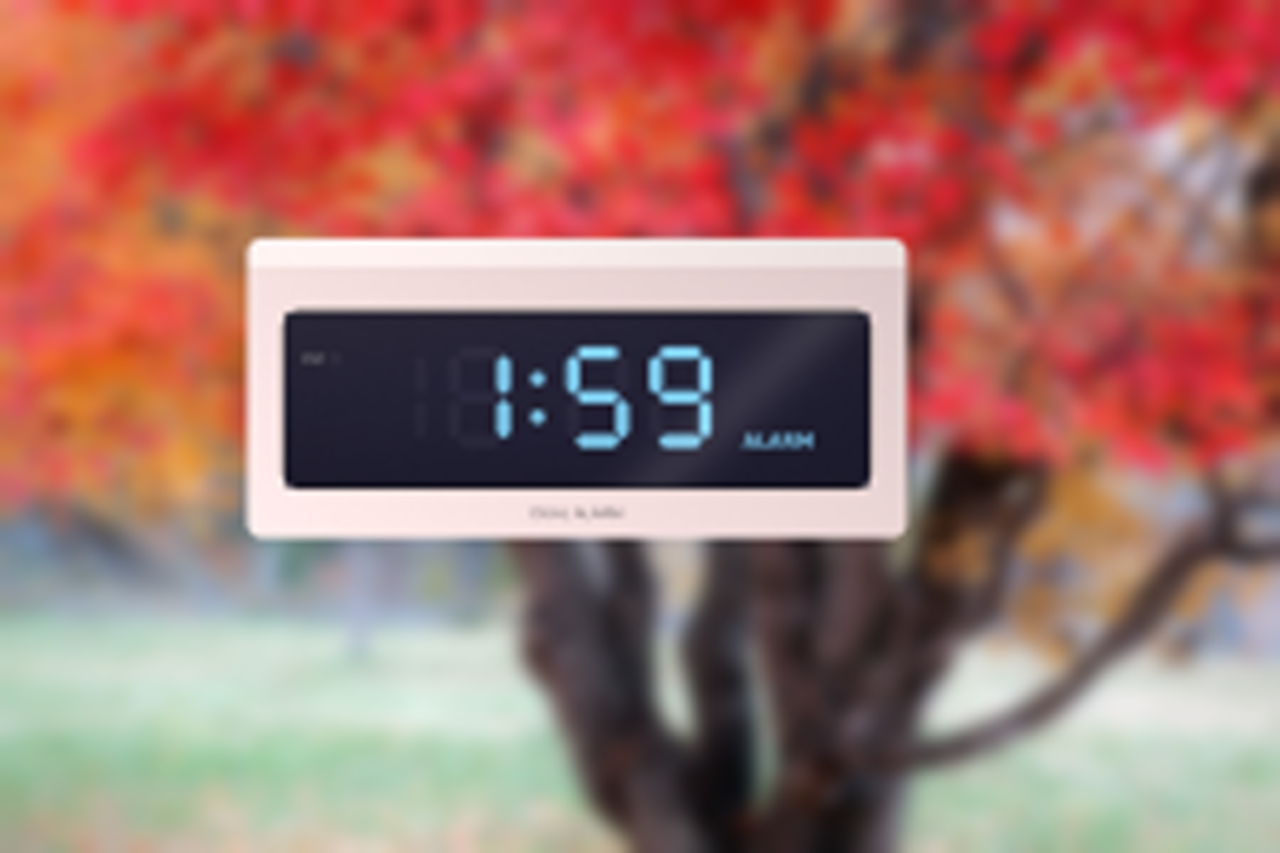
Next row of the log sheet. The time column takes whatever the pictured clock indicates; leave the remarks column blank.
1:59
